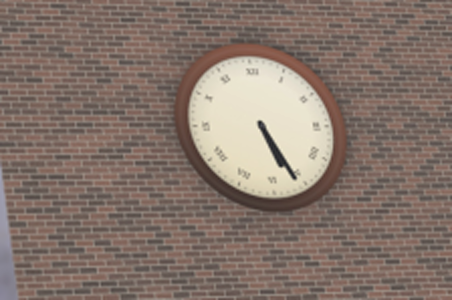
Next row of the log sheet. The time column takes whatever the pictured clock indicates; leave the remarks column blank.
5:26
